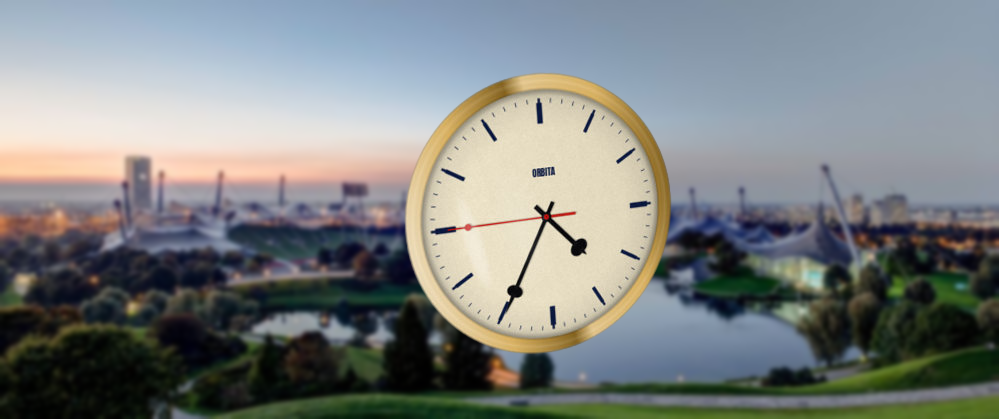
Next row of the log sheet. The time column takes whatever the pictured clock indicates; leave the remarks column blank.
4:34:45
